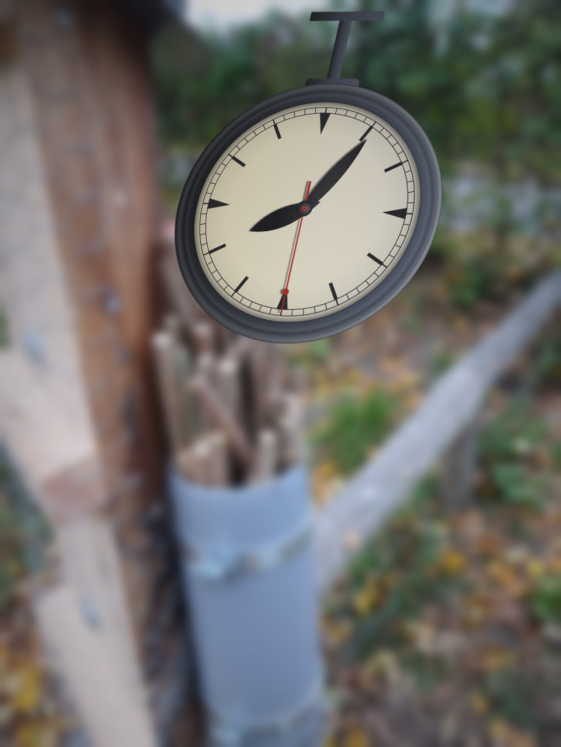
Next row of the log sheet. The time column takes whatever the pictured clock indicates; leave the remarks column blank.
8:05:30
